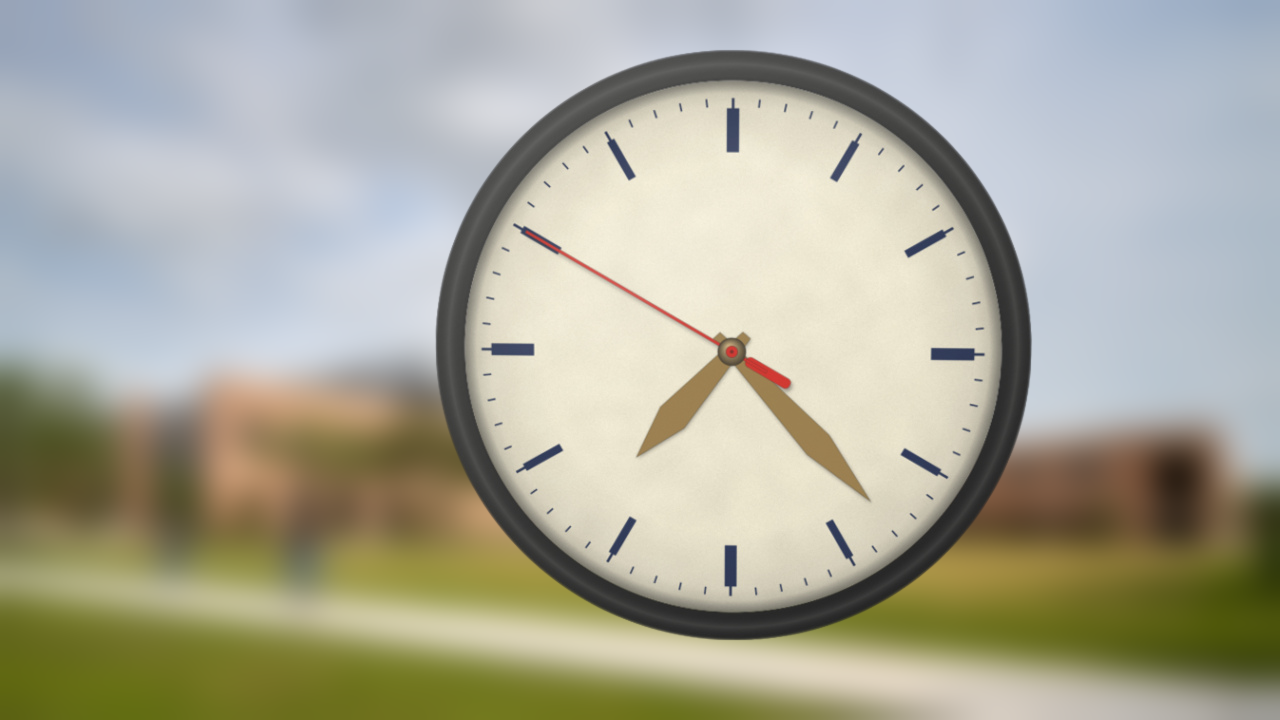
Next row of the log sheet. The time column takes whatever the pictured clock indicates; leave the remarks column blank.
7:22:50
